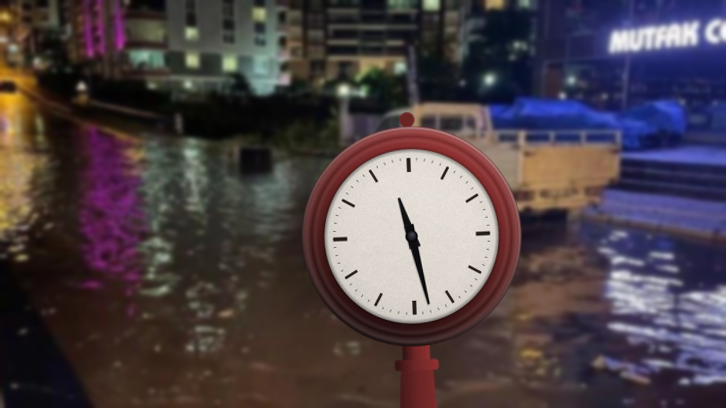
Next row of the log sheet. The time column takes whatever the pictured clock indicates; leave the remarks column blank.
11:28
